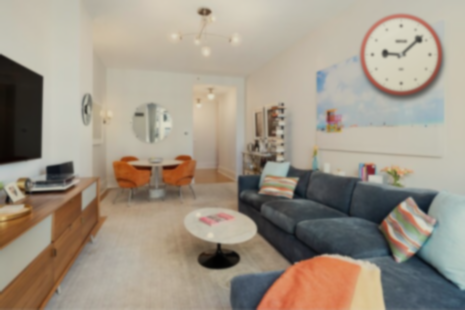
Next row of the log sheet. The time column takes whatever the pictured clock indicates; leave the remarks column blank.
9:08
